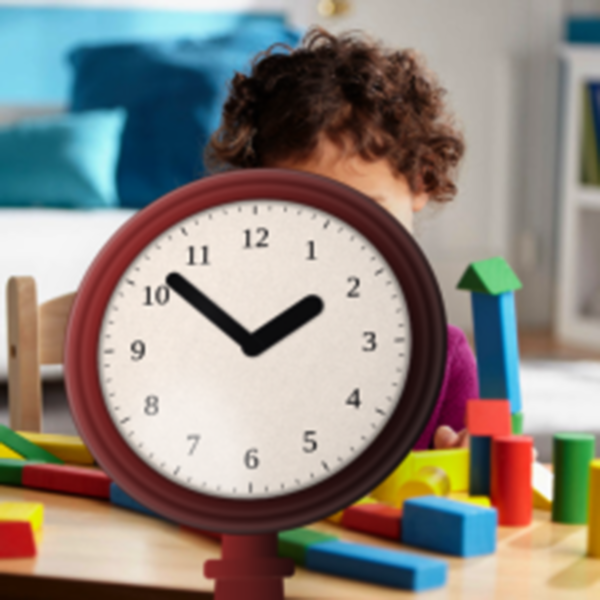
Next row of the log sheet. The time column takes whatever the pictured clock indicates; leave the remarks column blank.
1:52
